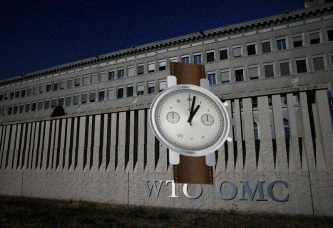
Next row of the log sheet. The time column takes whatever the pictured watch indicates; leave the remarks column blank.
1:02
